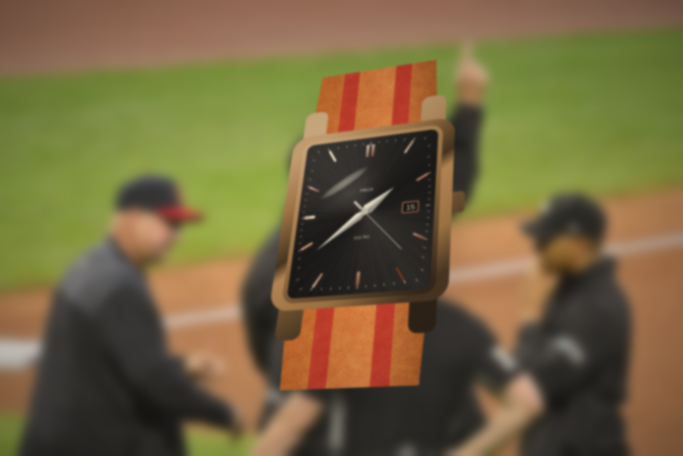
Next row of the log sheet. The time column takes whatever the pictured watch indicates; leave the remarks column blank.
1:38:23
